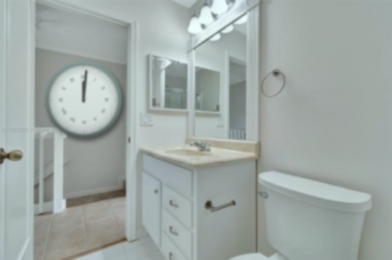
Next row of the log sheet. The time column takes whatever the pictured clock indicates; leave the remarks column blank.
12:01
